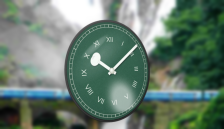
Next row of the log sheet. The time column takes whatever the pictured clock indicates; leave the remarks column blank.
10:09
